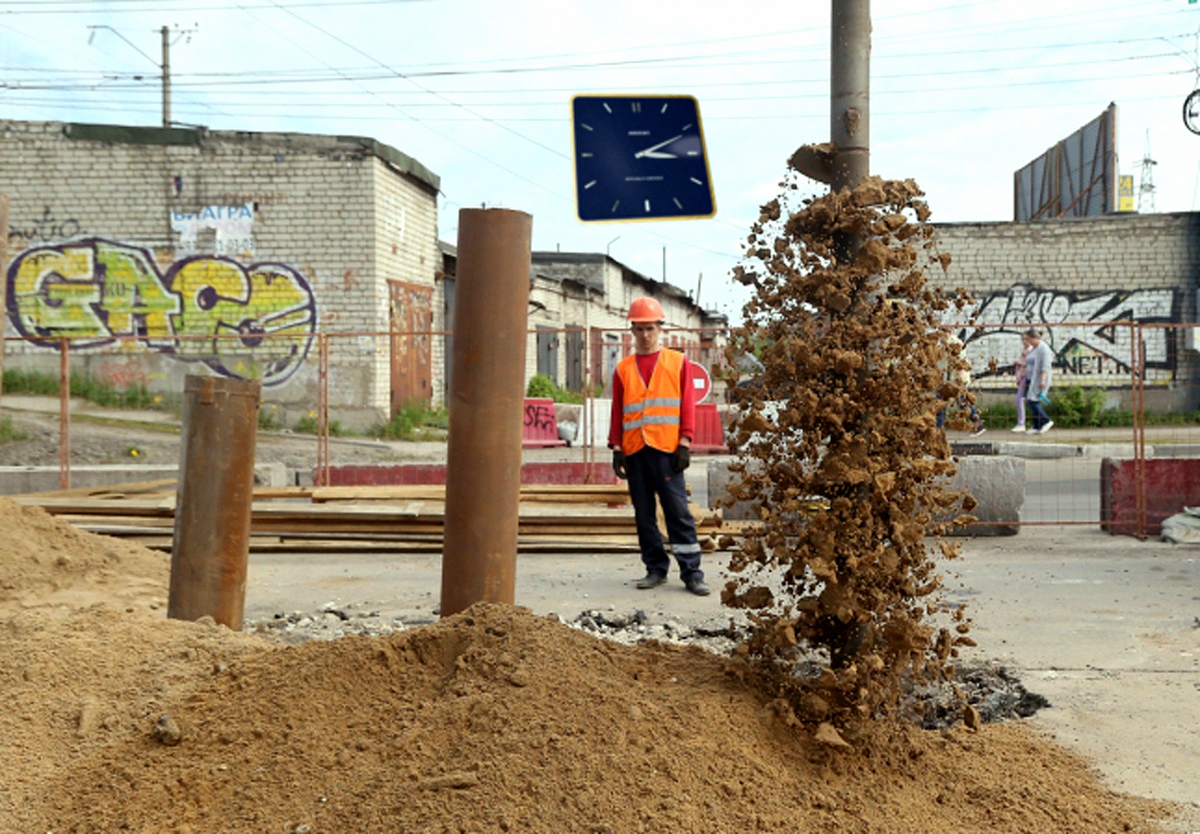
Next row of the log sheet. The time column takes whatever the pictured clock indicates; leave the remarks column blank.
3:11
